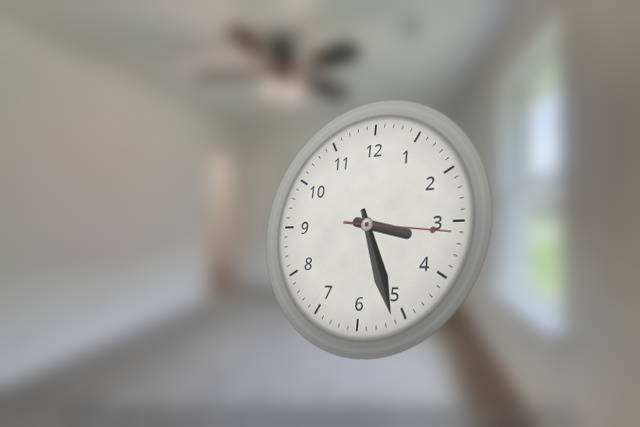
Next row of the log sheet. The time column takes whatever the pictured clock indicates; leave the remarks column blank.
3:26:16
